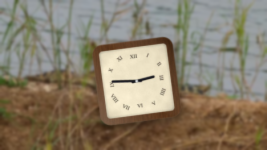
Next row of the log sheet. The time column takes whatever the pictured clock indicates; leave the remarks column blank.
2:46
